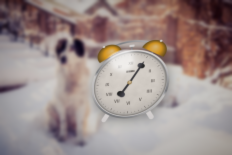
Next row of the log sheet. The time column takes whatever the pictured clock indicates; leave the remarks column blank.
7:05
